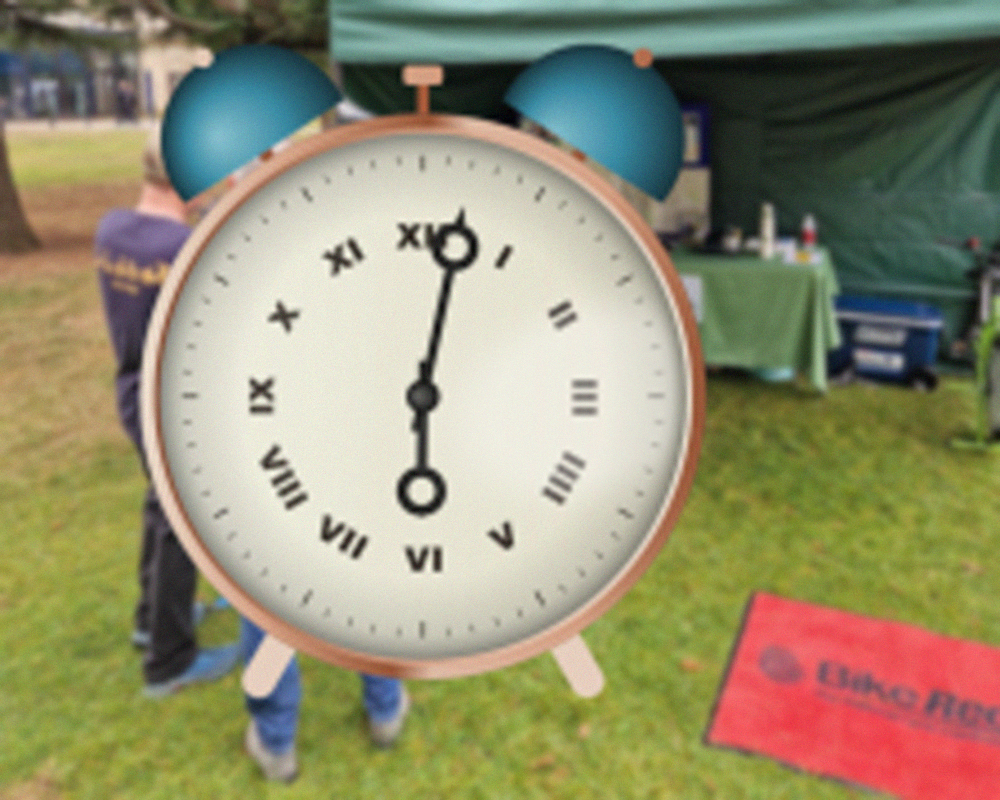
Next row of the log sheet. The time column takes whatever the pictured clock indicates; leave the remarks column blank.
6:02
